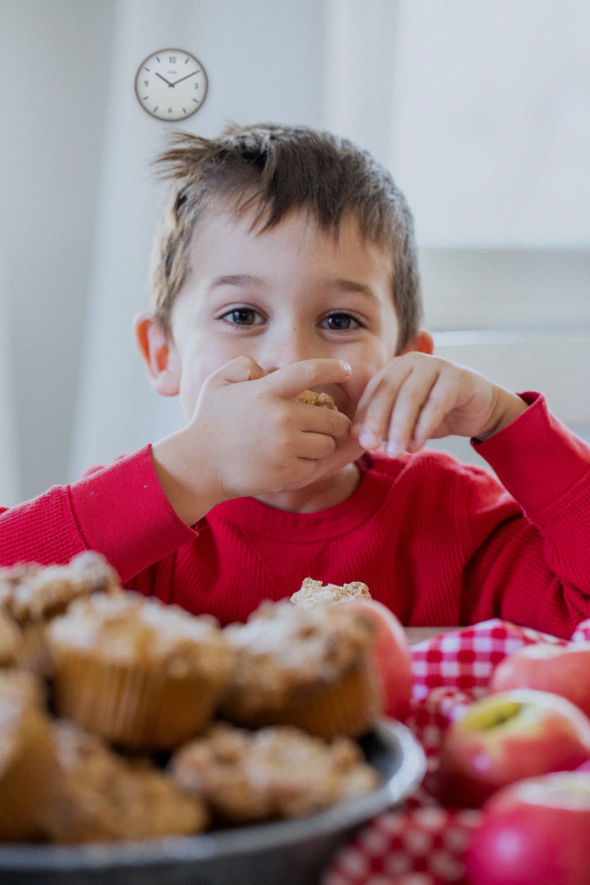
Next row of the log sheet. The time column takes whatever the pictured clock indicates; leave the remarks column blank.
10:10
